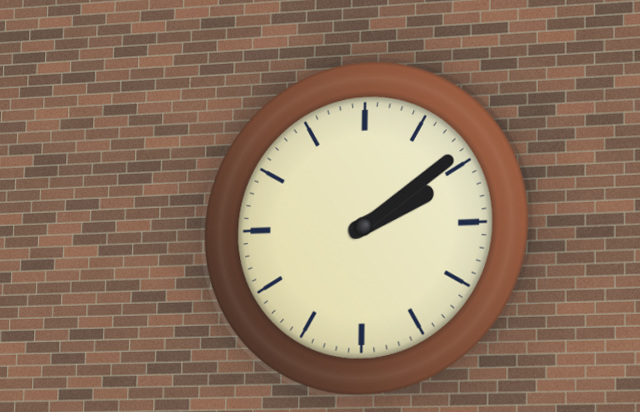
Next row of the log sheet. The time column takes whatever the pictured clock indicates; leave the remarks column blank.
2:09
